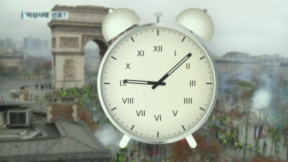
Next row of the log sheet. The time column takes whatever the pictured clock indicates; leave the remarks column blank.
9:08
